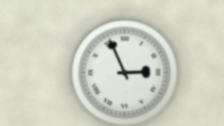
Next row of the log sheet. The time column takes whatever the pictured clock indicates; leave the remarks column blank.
2:56
